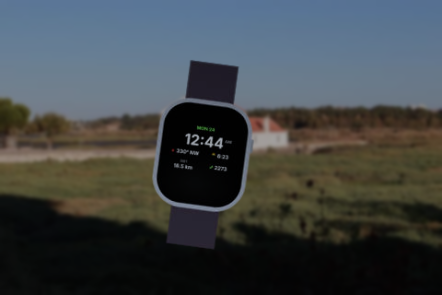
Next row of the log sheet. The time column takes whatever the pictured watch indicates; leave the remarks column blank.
12:44
